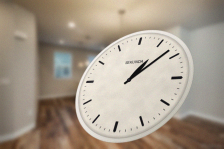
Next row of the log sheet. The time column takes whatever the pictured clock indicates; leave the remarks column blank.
1:08
